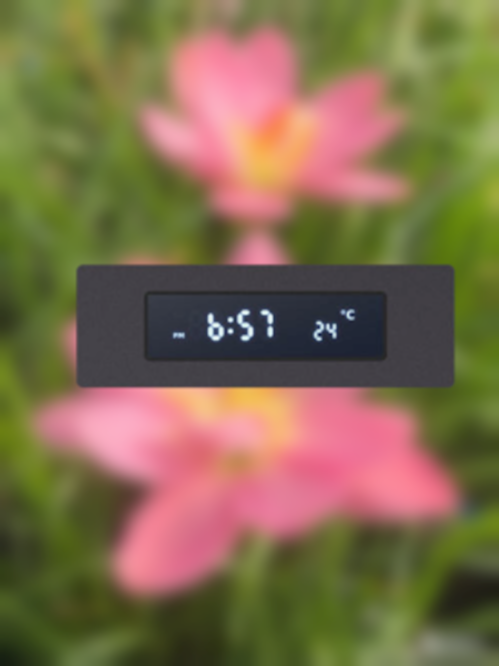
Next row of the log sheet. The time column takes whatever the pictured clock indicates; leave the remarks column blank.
6:57
